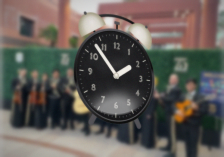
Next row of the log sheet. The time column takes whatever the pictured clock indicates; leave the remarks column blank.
1:53
